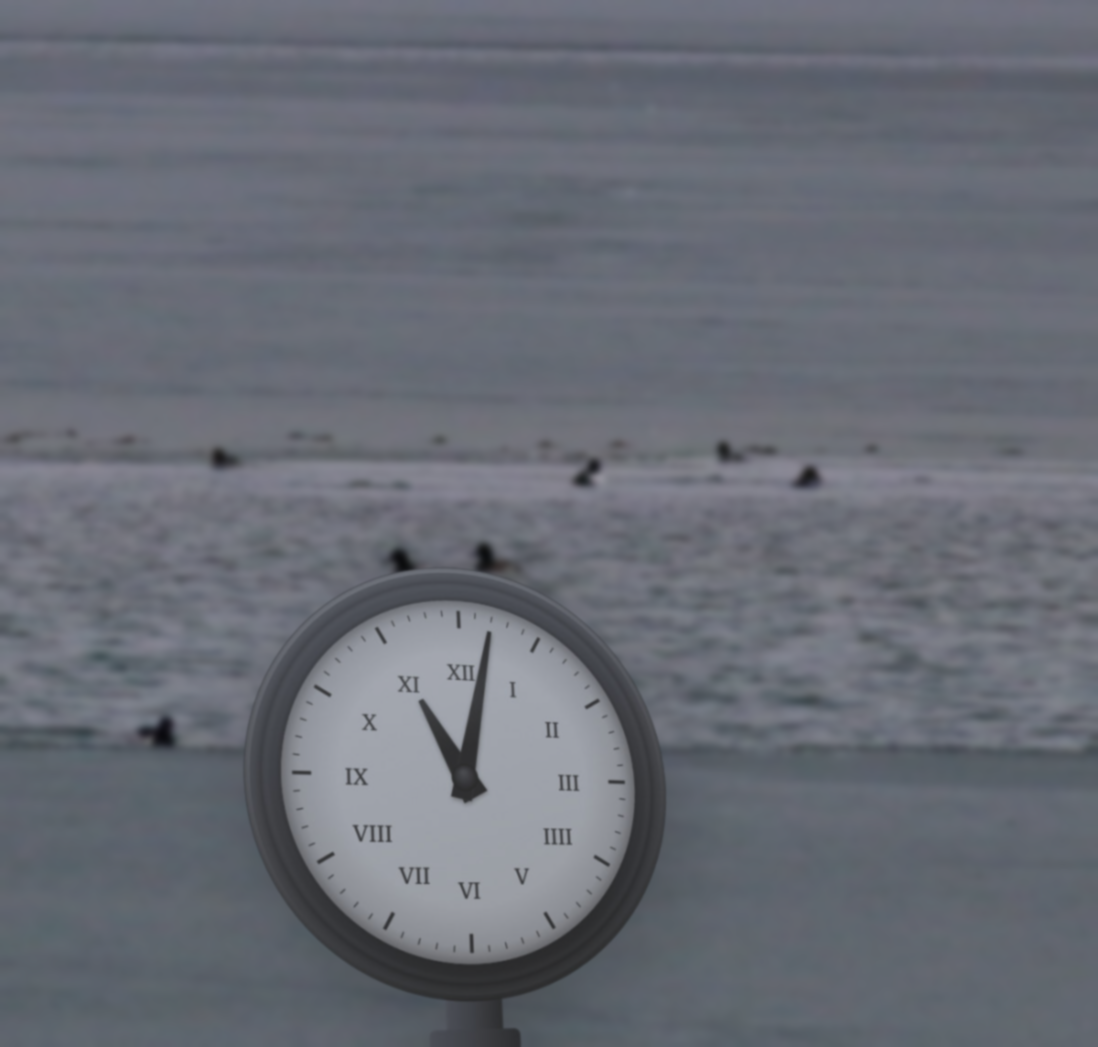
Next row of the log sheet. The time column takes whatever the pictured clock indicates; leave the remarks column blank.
11:02
